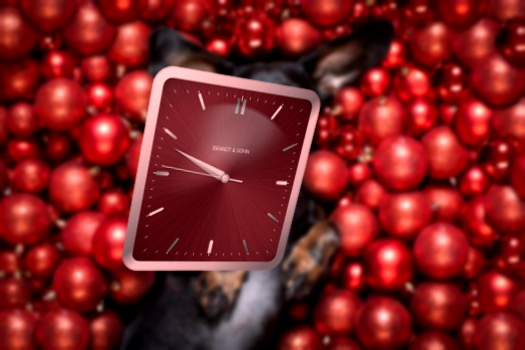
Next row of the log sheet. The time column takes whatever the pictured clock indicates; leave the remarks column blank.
9:48:46
